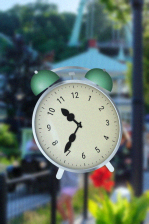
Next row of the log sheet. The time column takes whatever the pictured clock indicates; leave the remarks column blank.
10:36
